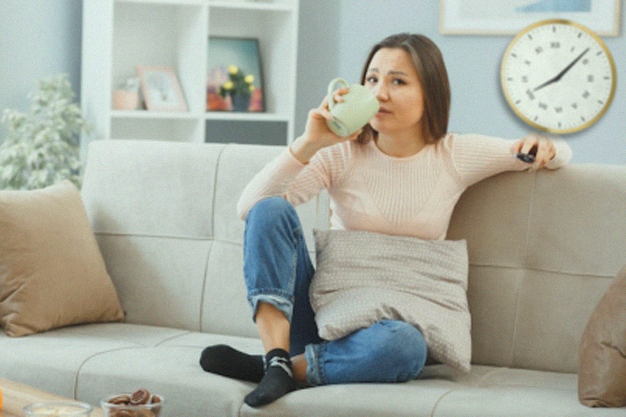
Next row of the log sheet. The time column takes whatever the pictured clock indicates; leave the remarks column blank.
8:08
